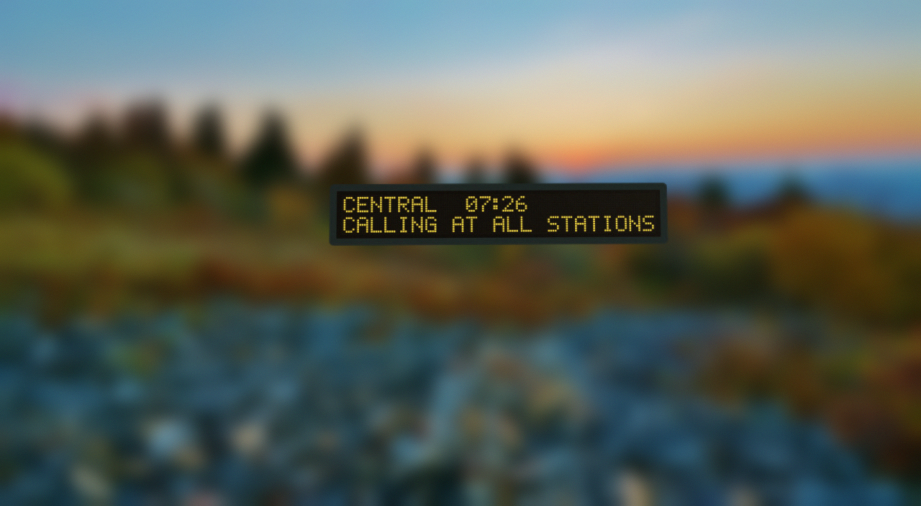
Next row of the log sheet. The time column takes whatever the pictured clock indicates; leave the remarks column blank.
7:26
